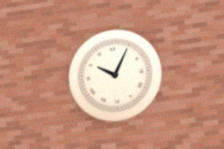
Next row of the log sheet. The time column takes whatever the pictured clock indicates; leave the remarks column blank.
10:05
